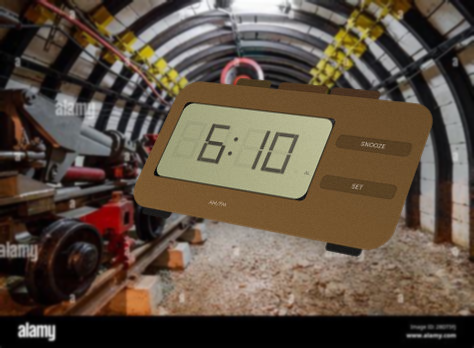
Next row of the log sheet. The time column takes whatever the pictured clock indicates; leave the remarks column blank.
6:10
